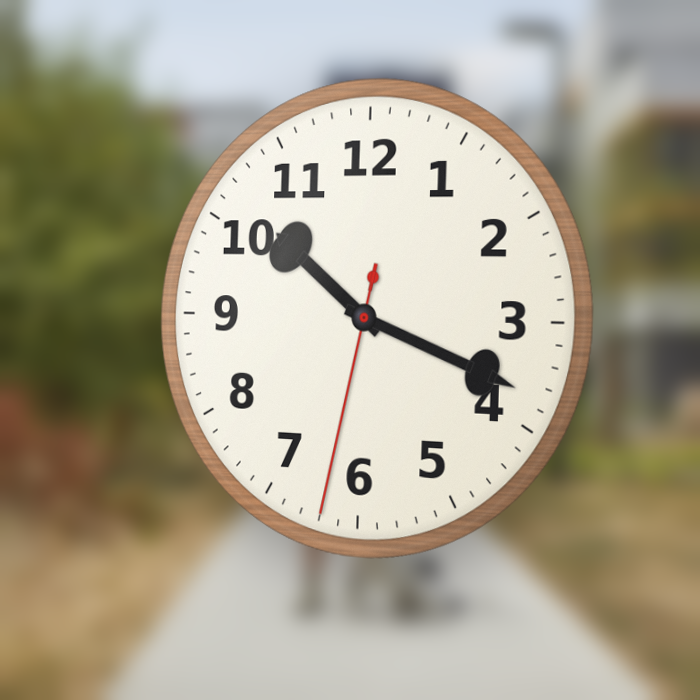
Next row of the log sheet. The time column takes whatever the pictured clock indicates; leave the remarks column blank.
10:18:32
